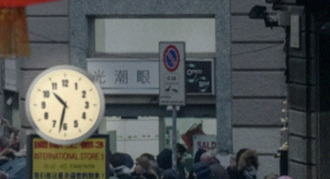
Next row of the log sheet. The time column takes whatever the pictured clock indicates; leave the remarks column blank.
10:32
